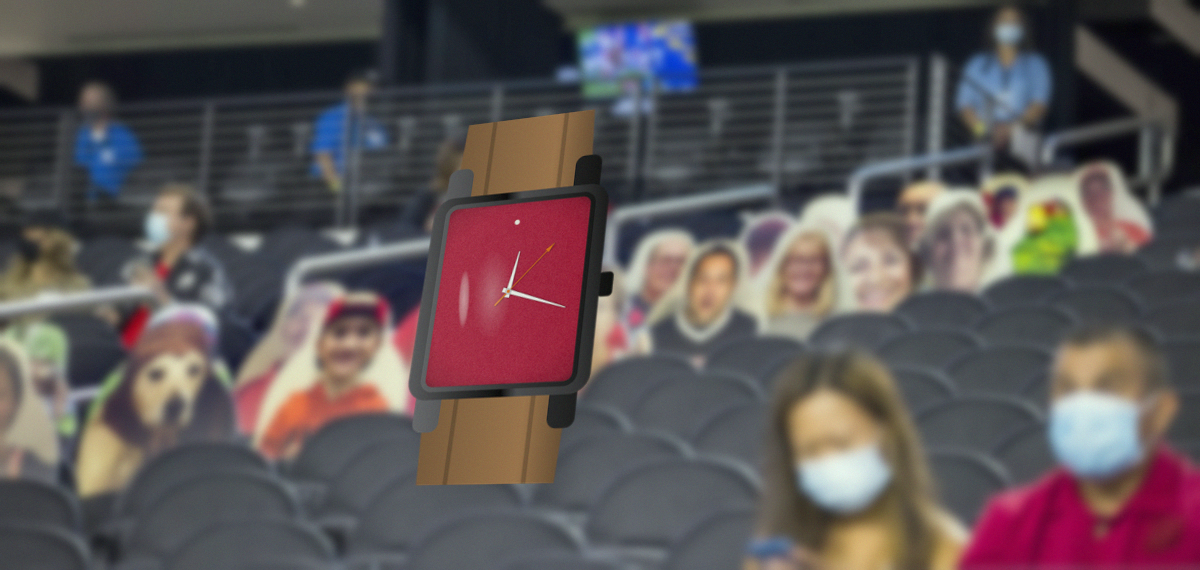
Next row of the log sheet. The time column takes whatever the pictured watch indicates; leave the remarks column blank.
12:18:07
